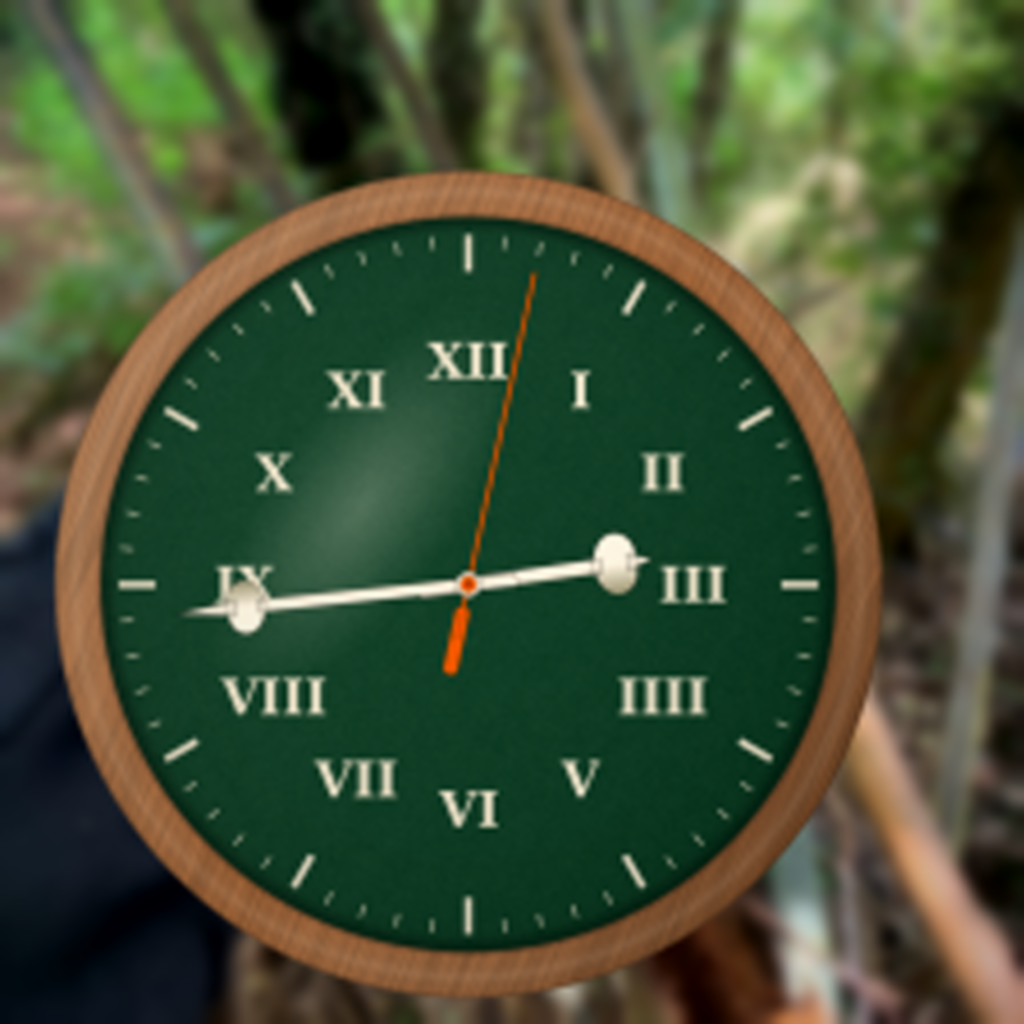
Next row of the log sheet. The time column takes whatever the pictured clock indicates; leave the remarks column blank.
2:44:02
